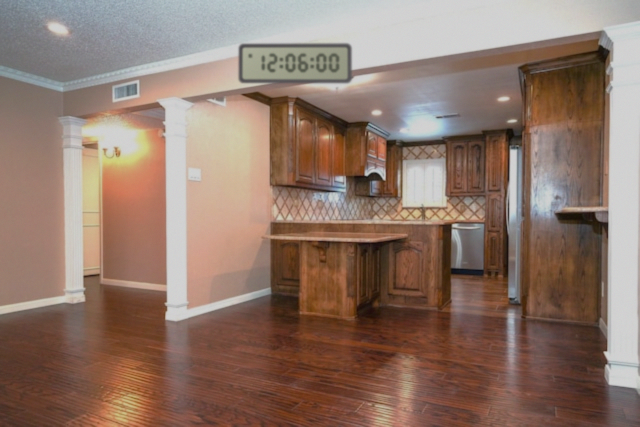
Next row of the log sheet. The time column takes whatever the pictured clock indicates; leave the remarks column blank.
12:06:00
